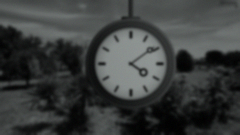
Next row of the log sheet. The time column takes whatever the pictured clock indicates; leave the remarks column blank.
4:09
